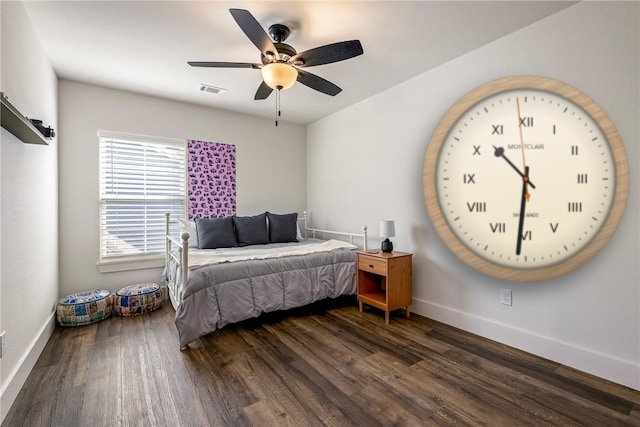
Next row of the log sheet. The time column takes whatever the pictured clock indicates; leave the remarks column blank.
10:30:59
